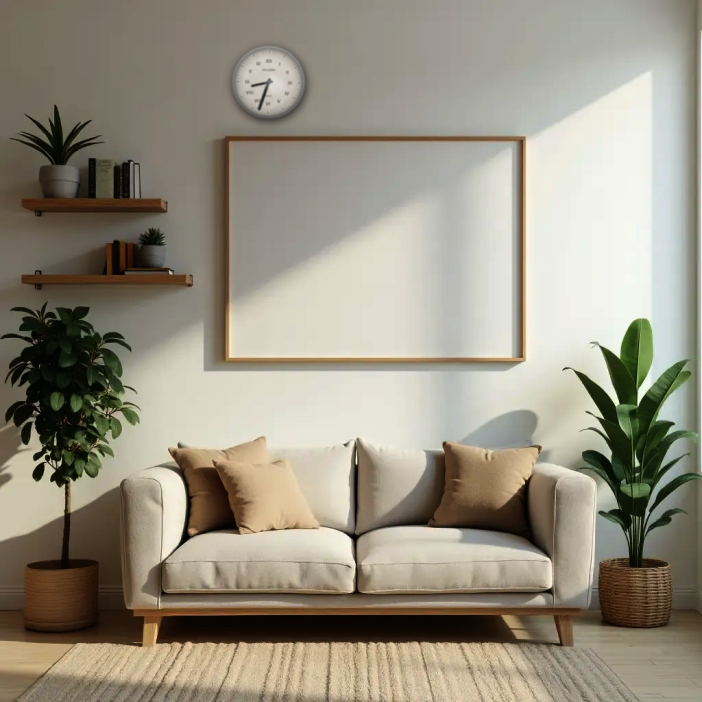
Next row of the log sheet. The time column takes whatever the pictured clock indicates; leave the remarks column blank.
8:33
